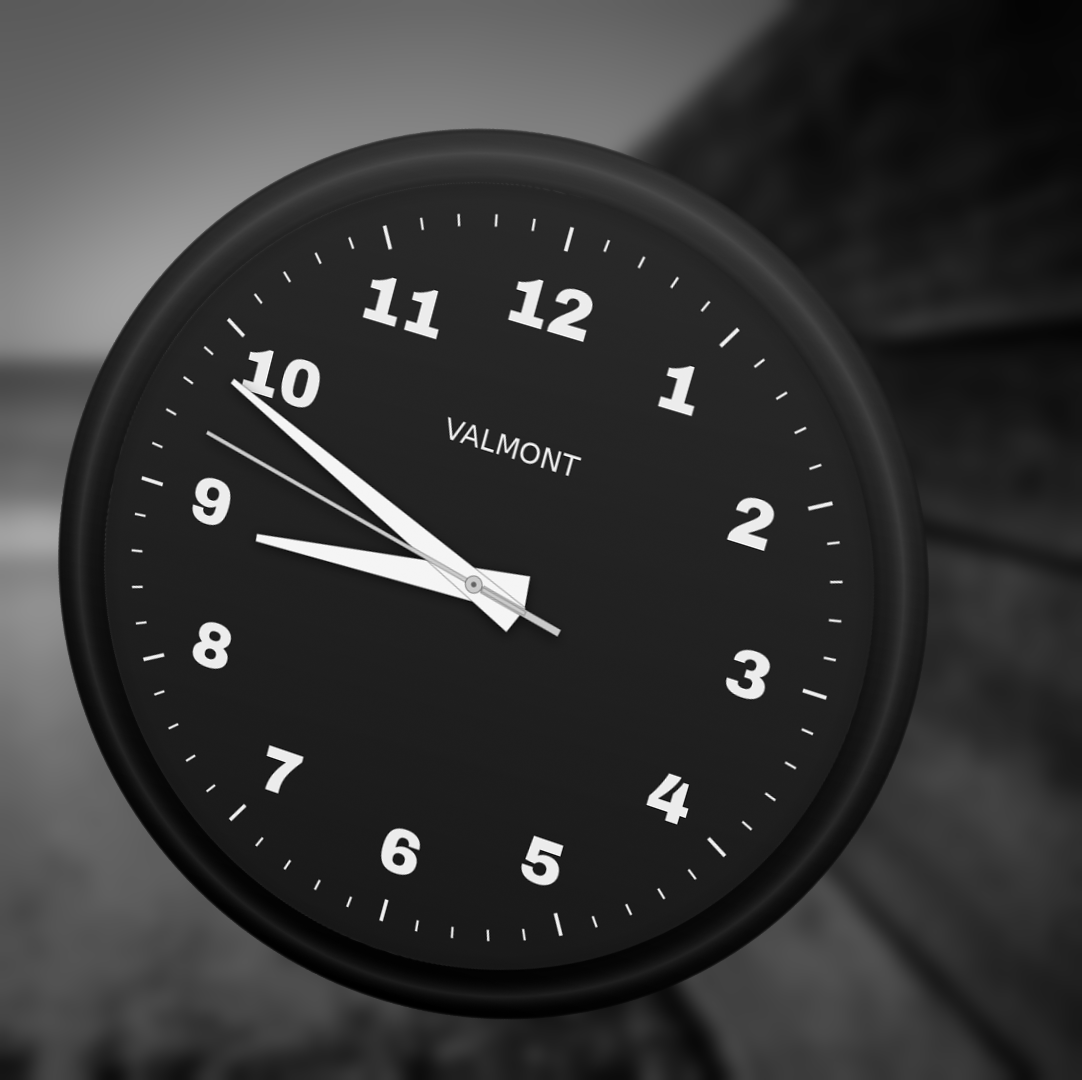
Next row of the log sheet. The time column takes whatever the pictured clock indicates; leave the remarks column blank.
8:48:47
